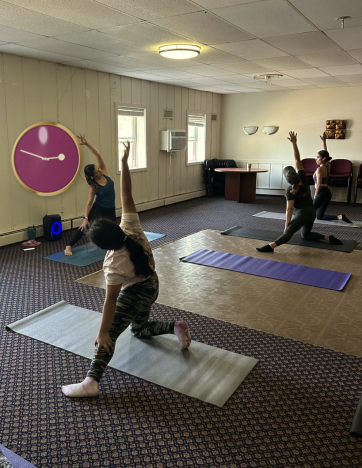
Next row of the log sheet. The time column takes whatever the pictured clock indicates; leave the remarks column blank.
2:48
